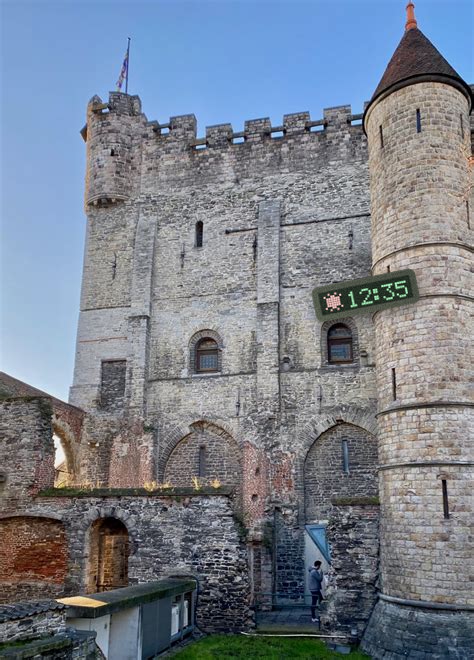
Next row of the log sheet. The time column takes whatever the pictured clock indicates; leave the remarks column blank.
12:35
